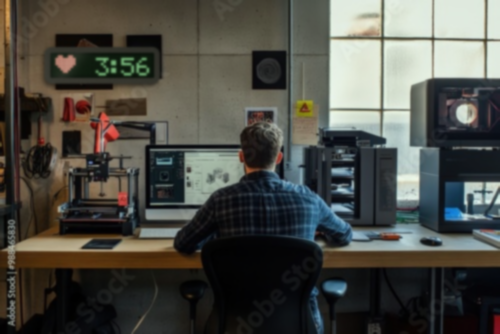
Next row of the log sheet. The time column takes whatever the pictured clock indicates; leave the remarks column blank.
3:56
